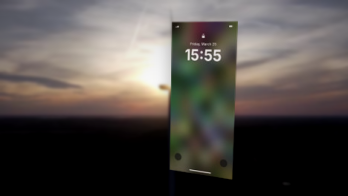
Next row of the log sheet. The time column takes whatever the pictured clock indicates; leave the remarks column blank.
15:55
